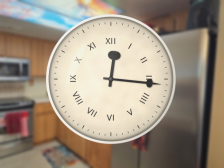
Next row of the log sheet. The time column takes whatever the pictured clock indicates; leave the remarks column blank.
12:16
